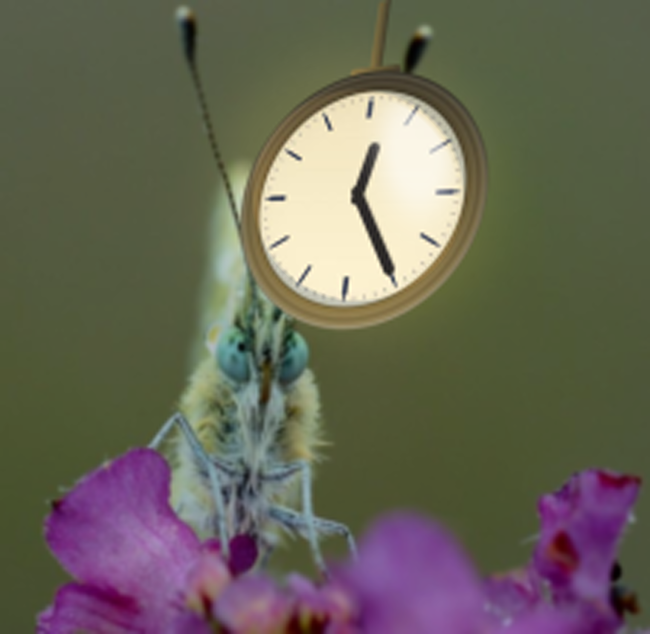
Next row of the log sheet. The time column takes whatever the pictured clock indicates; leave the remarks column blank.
12:25
